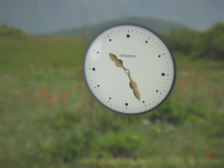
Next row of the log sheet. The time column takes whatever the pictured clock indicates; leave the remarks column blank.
10:26
